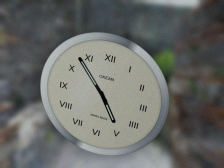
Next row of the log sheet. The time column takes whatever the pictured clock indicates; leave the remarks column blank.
4:53
